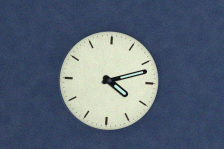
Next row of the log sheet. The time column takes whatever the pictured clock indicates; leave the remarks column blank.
4:12
